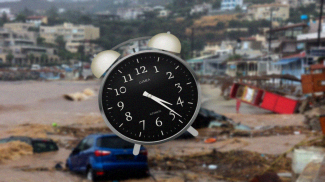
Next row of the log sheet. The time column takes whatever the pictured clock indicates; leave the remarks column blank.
4:24
